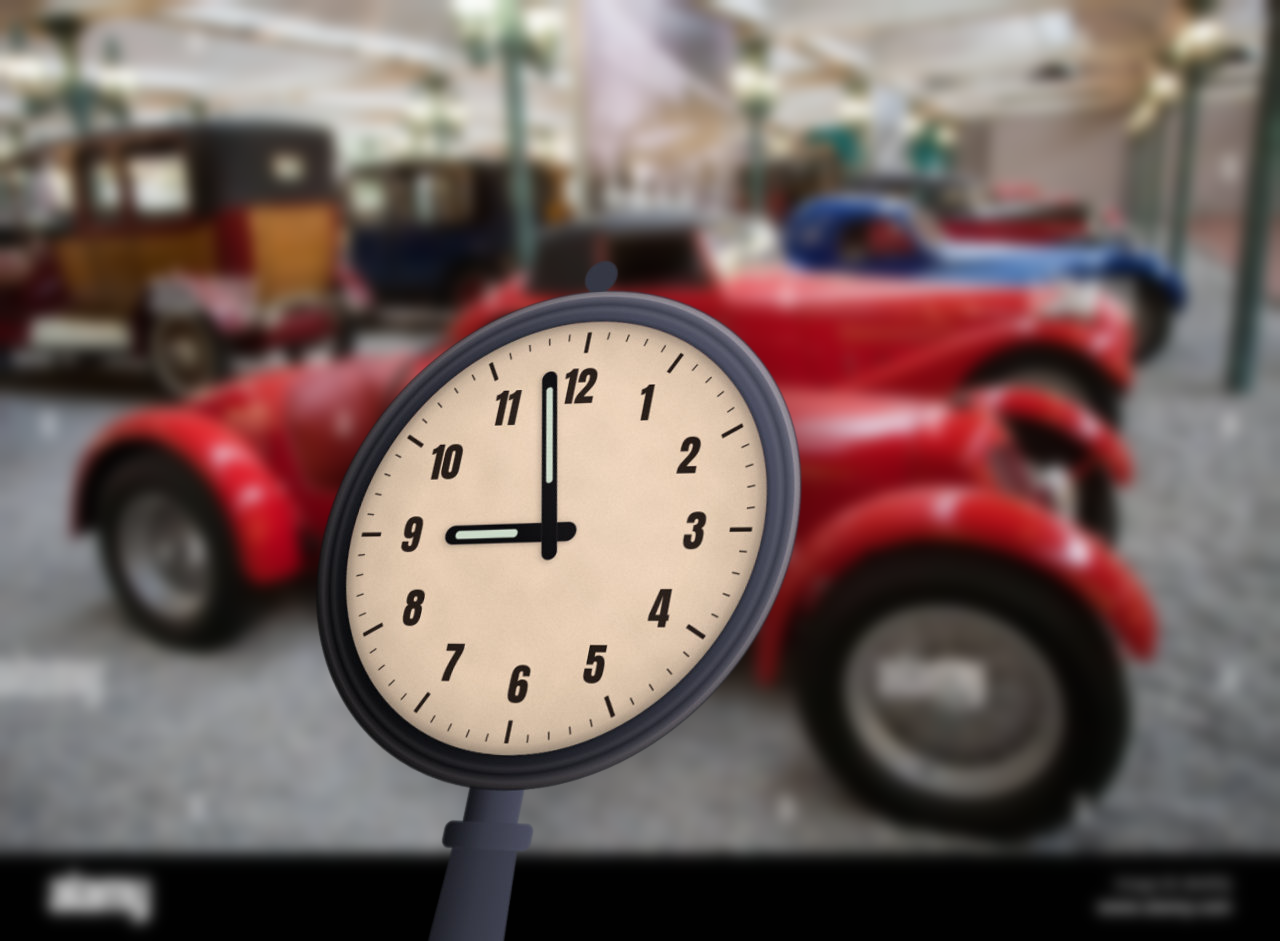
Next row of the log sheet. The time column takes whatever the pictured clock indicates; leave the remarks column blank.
8:58
